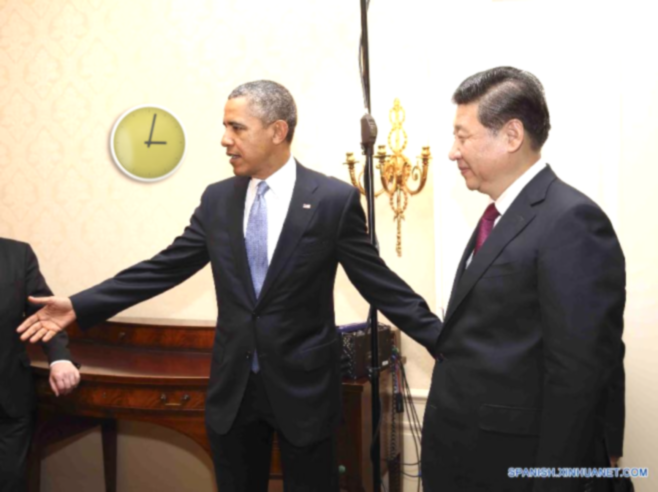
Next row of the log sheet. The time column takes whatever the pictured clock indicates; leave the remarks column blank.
3:02
